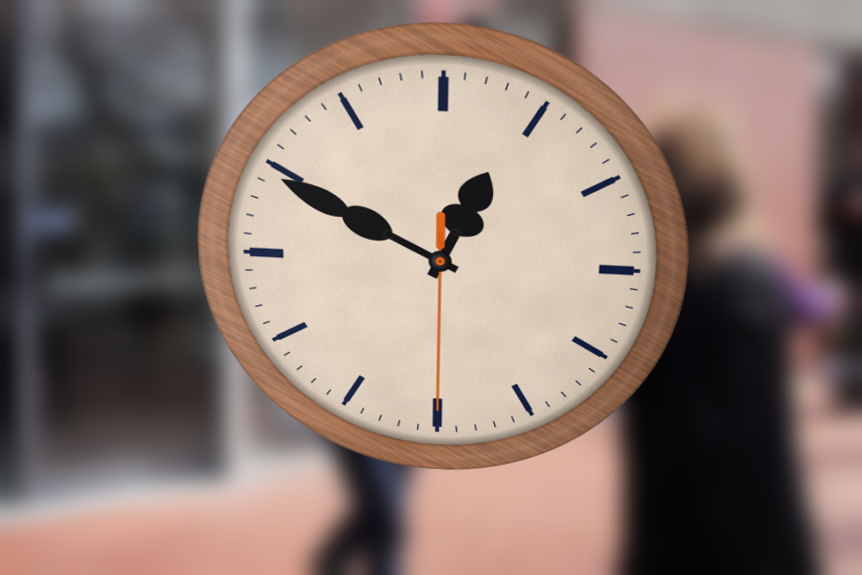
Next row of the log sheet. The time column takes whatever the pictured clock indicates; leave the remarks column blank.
12:49:30
